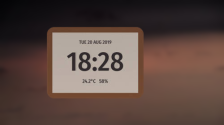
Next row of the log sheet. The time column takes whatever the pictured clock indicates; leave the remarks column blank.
18:28
